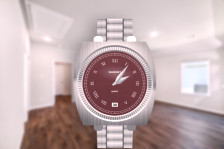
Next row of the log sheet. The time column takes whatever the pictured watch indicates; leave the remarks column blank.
2:06
